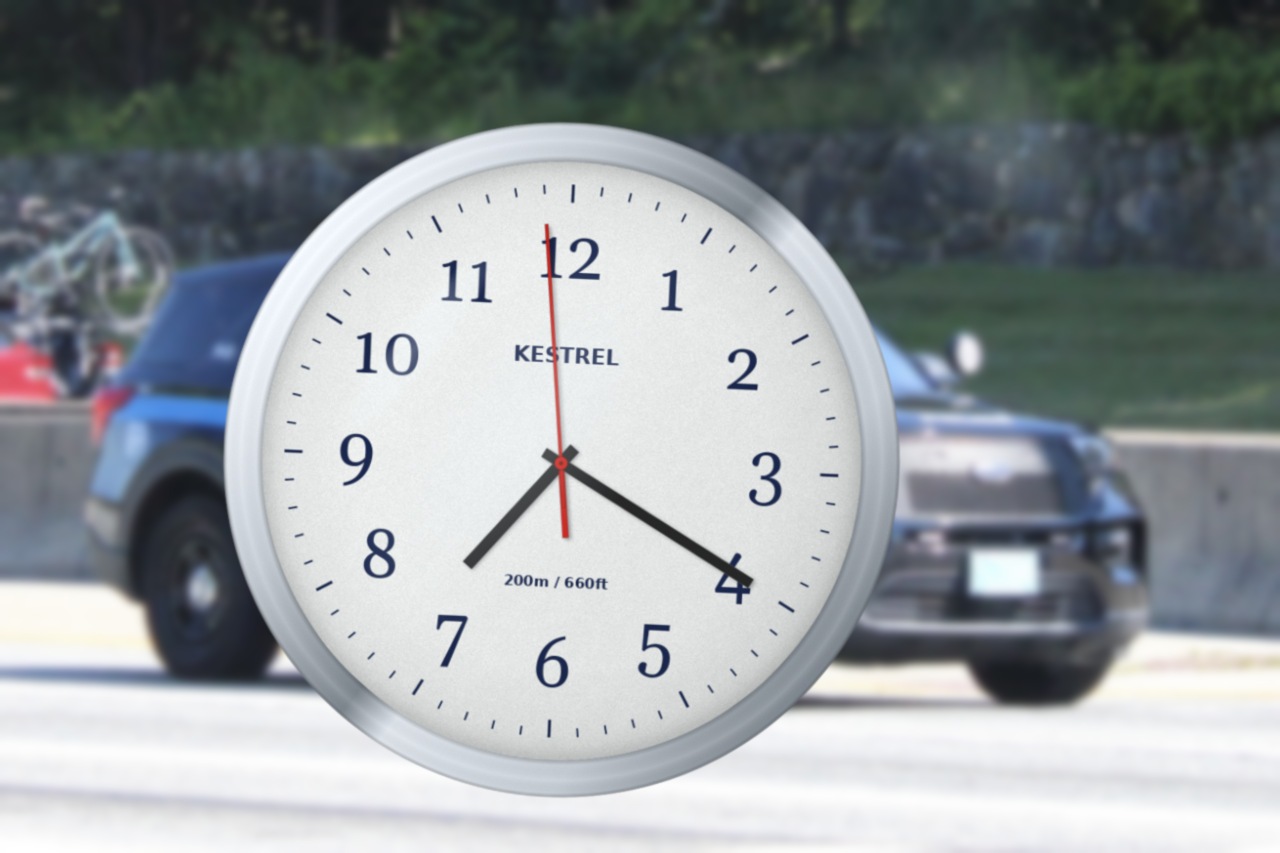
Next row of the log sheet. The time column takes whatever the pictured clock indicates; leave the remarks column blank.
7:19:59
